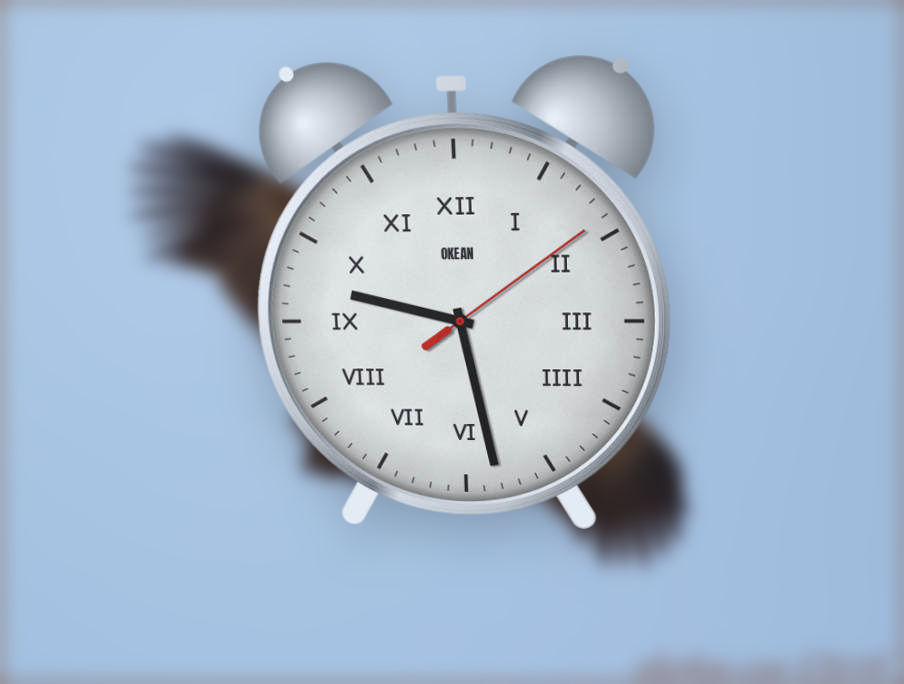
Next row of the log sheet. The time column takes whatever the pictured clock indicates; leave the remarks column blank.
9:28:09
